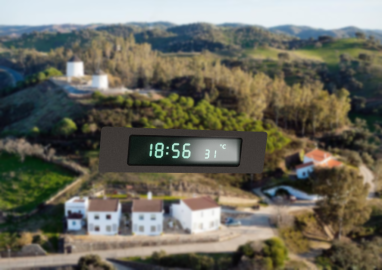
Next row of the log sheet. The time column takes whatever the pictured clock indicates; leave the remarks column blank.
18:56
